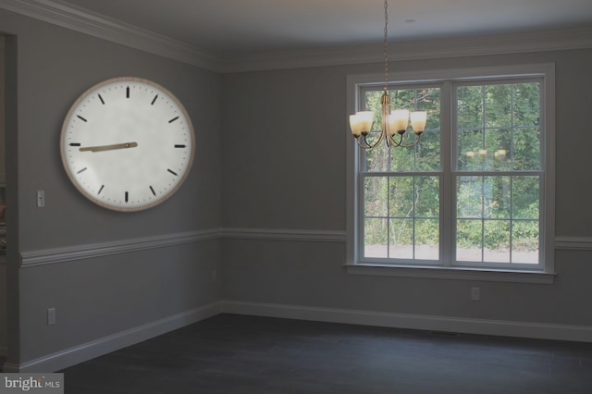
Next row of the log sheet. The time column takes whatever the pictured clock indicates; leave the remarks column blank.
8:44
